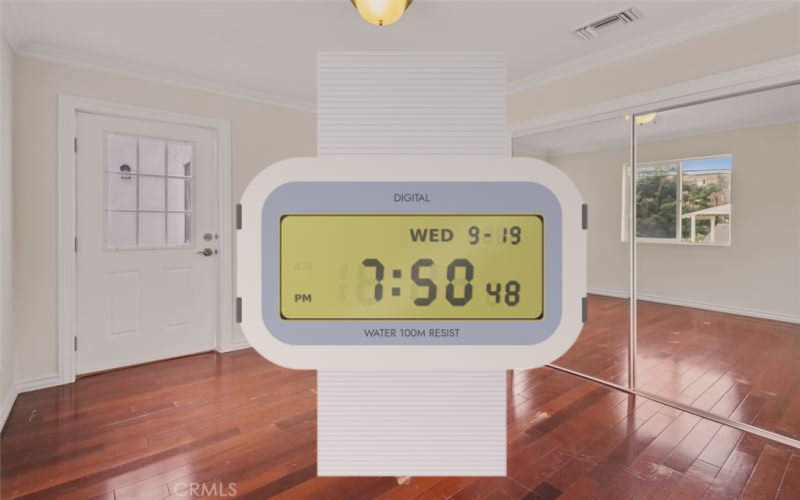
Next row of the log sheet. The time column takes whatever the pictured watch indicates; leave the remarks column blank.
7:50:48
